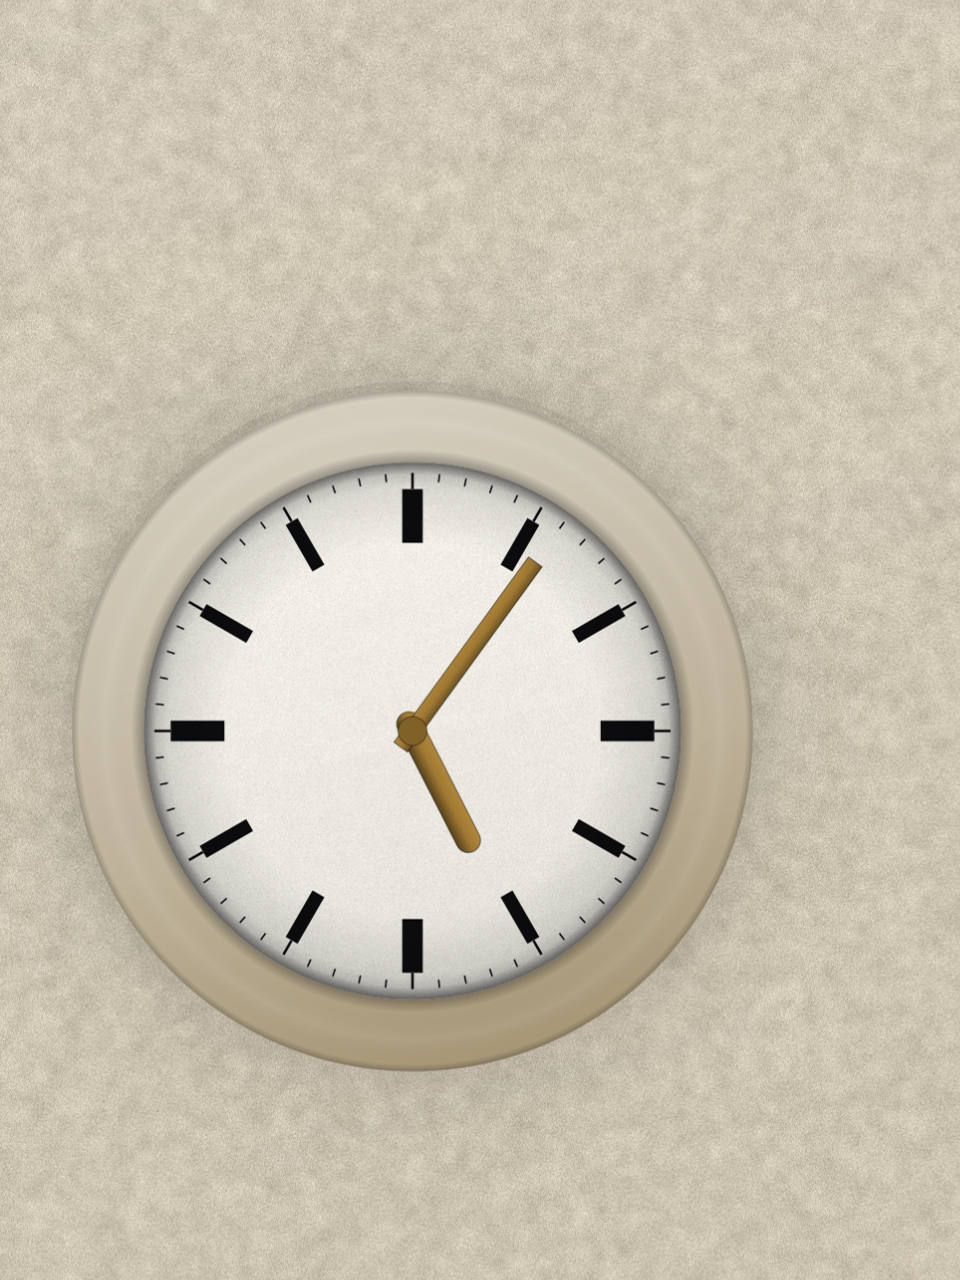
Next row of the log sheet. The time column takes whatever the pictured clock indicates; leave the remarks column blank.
5:06
